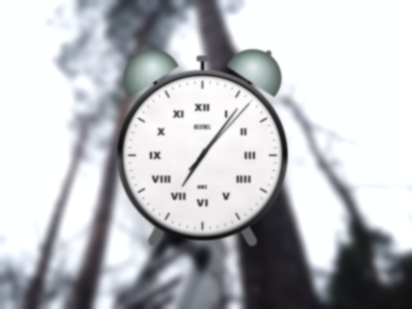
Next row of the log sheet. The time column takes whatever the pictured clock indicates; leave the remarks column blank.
7:06:07
